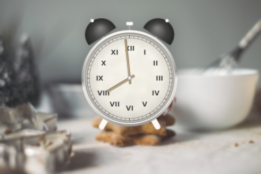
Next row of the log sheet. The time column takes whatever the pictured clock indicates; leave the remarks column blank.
7:59
